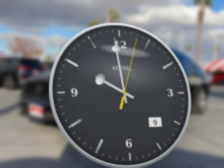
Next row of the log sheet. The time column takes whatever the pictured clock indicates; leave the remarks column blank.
9:59:03
